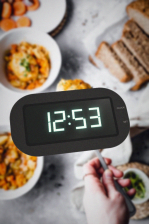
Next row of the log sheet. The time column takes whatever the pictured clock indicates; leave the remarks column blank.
12:53
